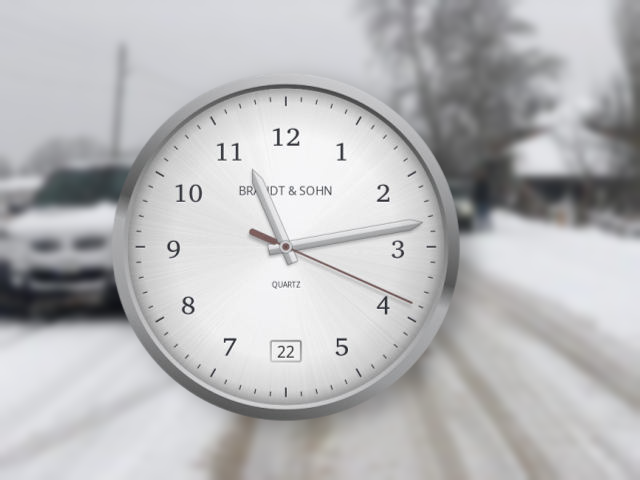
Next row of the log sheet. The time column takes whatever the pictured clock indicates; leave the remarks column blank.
11:13:19
